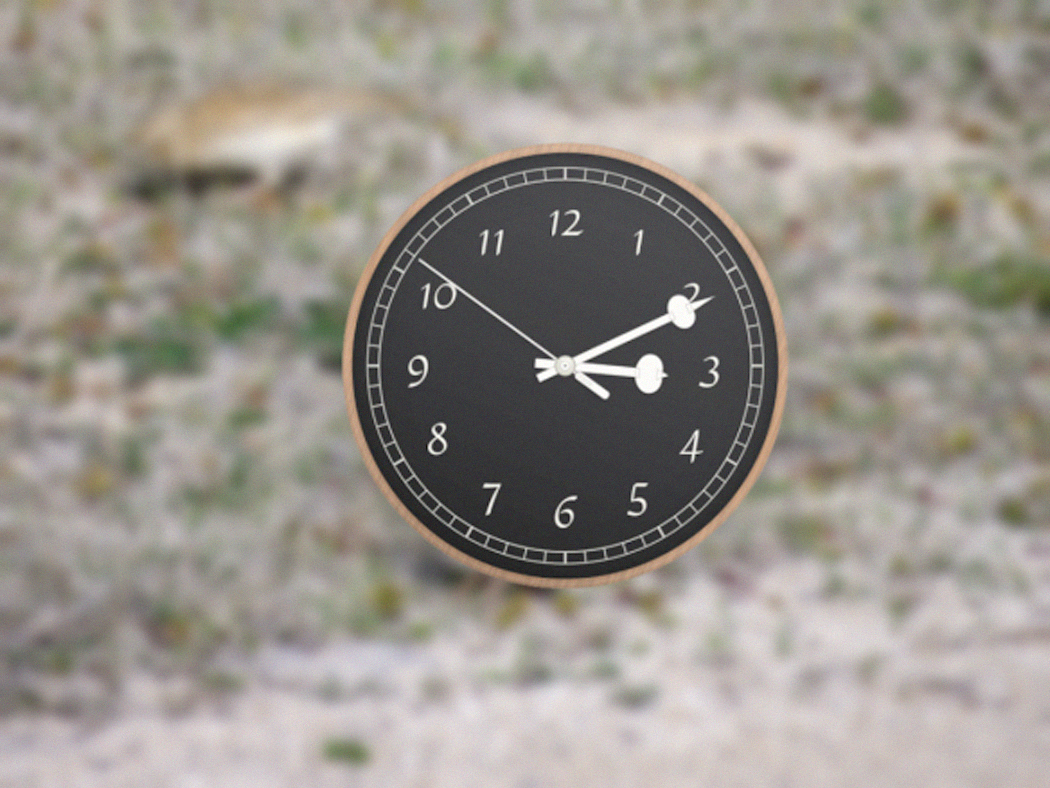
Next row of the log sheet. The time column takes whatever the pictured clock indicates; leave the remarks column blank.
3:10:51
